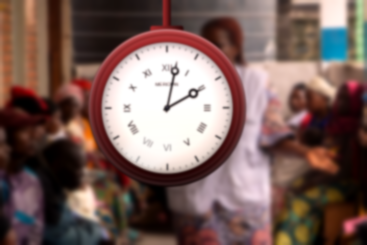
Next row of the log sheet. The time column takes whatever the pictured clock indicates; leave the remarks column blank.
2:02
